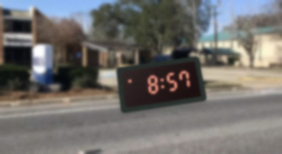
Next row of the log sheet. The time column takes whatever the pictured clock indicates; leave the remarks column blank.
8:57
